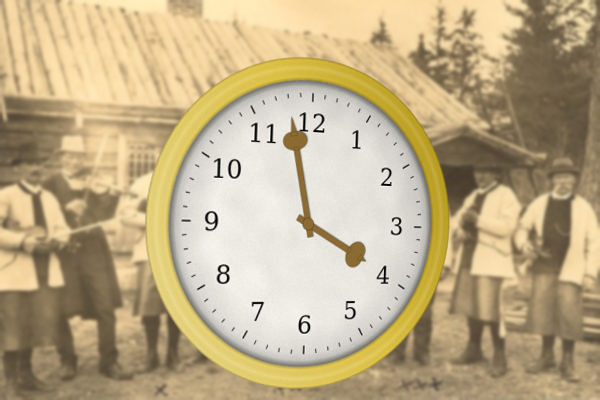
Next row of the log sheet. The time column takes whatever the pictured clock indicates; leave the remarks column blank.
3:58
